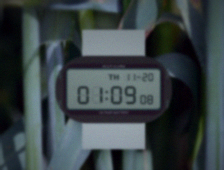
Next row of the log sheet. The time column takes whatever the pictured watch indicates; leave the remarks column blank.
1:09
